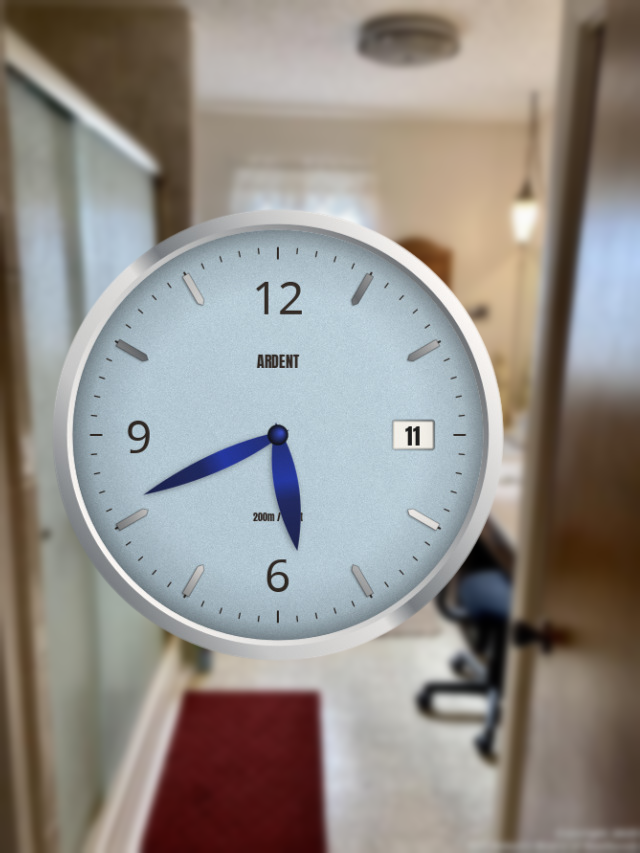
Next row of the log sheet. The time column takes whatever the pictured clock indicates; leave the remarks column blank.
5:41
